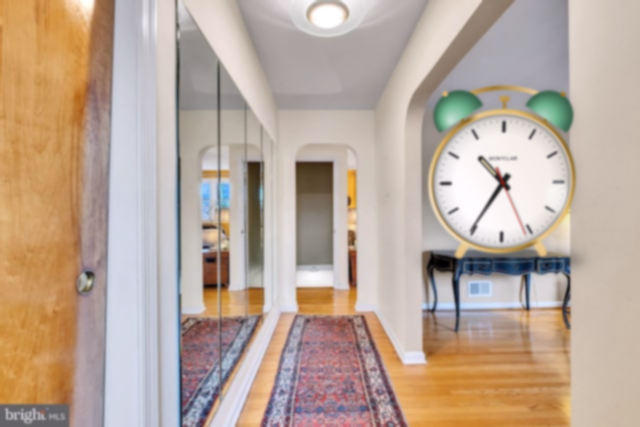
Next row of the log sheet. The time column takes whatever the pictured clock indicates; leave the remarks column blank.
10:35:26
